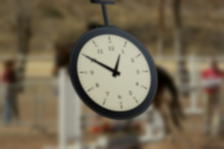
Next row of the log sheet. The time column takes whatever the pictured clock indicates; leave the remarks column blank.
12:50
